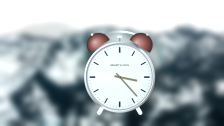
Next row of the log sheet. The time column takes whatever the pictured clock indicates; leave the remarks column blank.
3:23
